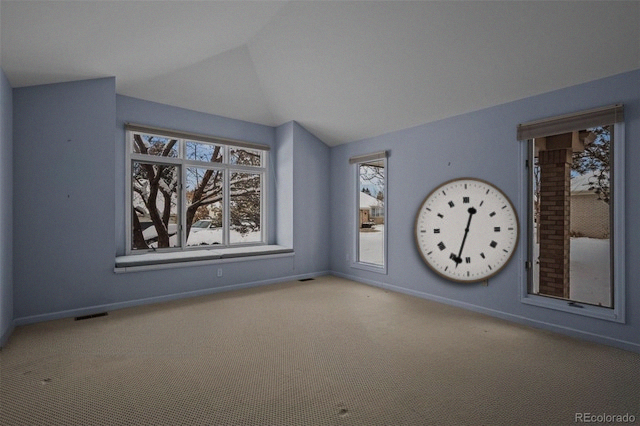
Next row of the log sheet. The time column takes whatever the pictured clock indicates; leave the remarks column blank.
12:33
